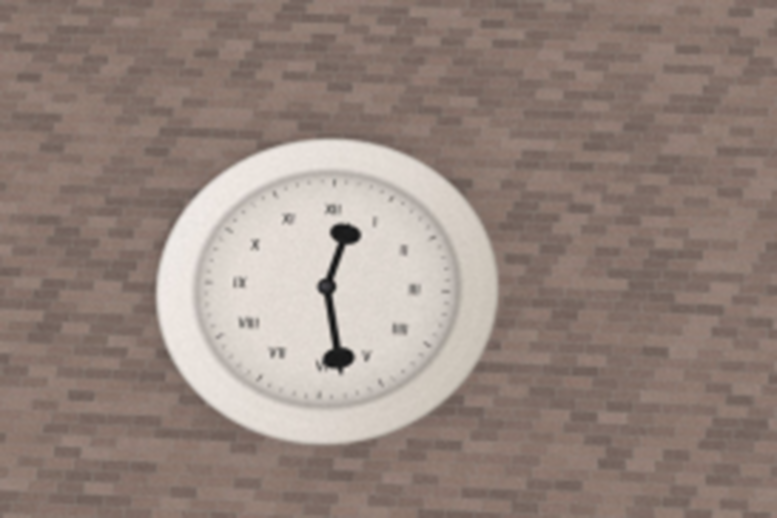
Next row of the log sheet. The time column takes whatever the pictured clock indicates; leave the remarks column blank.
12:28
